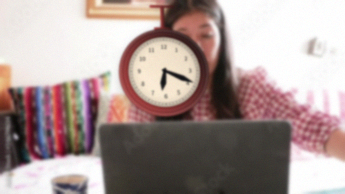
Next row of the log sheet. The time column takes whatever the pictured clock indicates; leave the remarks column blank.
6:19
